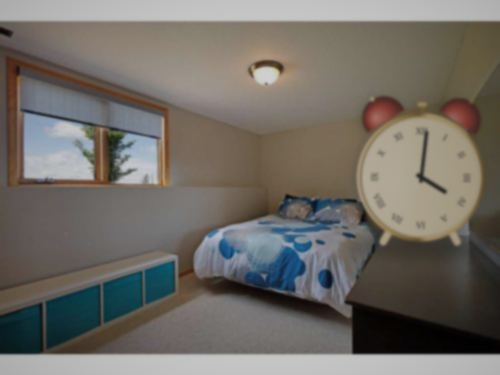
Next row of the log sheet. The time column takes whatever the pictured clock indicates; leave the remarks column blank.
4:01
